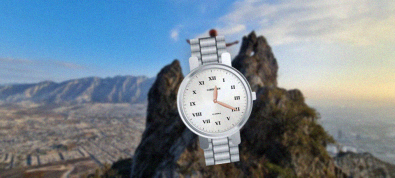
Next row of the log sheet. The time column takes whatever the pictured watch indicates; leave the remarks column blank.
12:20
